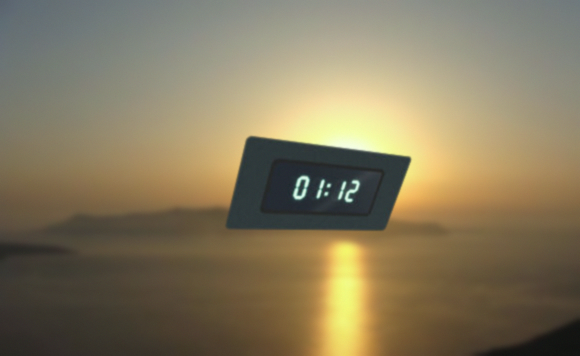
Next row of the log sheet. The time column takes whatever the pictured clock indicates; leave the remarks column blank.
1:12
